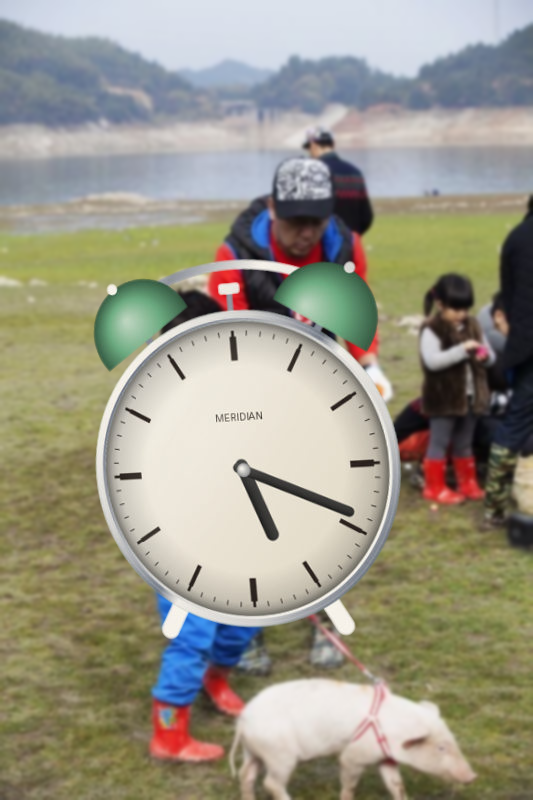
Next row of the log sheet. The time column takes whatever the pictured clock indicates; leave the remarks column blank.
5:19
